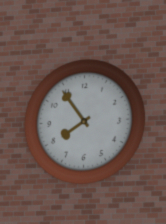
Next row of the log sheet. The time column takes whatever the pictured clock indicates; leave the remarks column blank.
7:54
